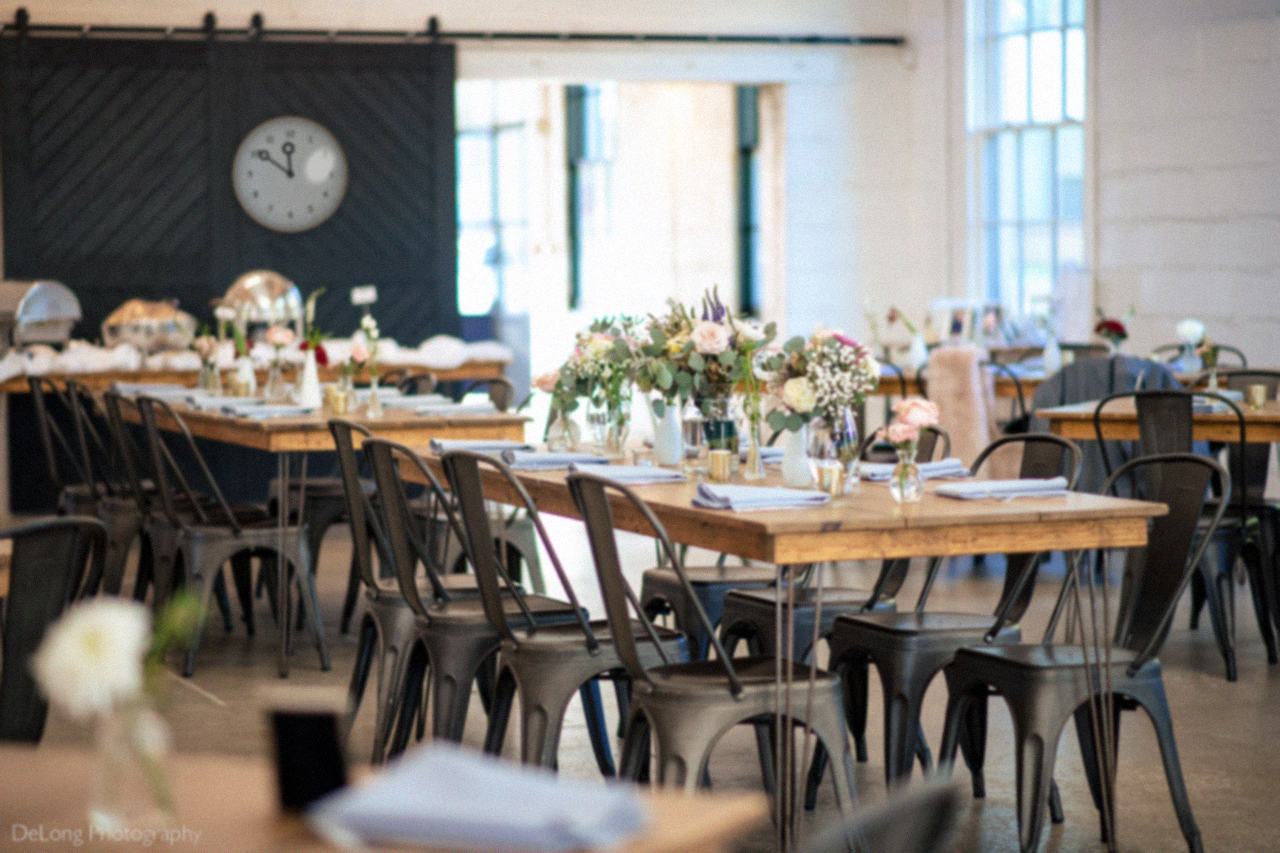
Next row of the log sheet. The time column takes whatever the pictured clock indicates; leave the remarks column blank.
11:51
